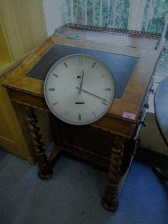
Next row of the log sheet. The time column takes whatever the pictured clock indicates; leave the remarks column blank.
12:19
